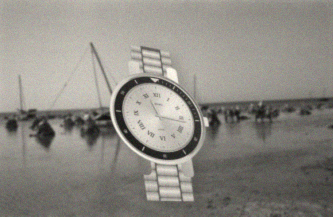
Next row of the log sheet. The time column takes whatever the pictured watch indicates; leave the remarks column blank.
11:16
